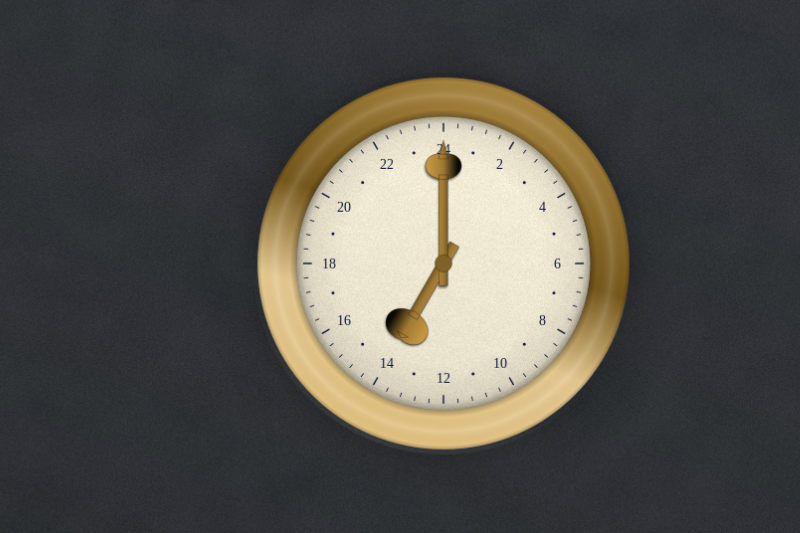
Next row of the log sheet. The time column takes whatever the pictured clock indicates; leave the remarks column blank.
14:00
